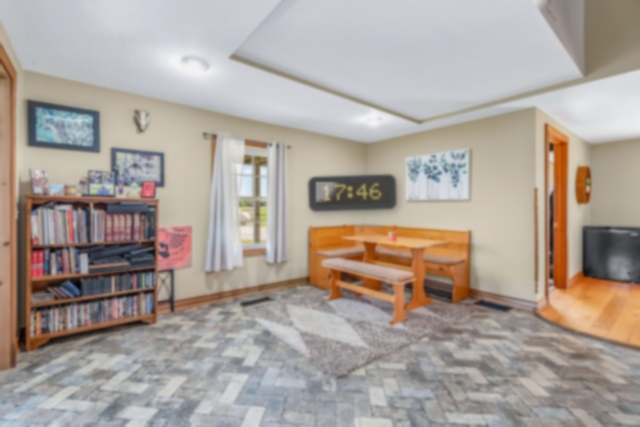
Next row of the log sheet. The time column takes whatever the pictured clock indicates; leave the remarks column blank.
17:46
